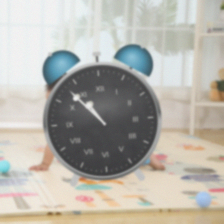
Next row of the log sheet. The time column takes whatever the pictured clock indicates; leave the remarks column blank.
10:53
